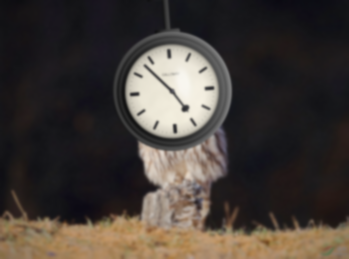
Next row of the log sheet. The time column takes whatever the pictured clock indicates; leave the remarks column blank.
4:53
